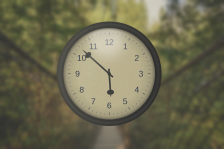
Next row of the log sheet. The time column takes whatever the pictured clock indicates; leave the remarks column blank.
5:52
